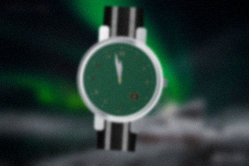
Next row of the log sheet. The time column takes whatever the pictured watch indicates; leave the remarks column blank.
11:58
